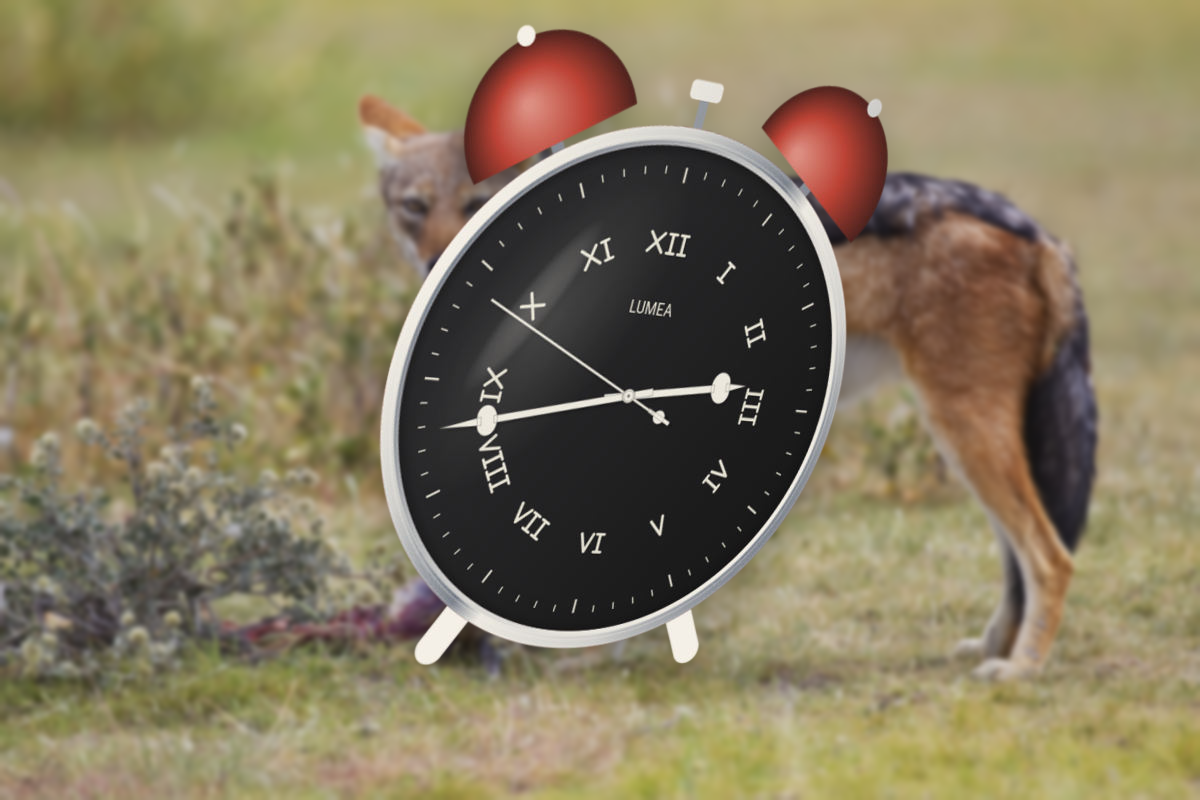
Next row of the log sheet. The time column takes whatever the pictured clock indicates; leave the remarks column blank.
2:42:49
